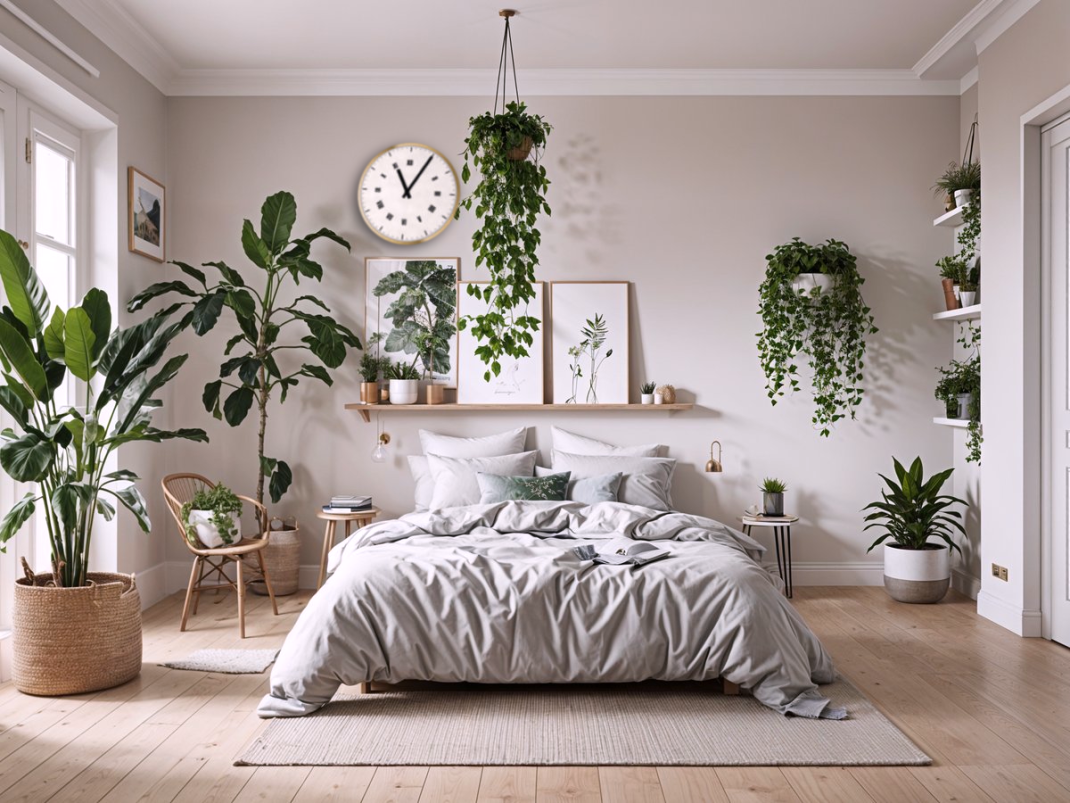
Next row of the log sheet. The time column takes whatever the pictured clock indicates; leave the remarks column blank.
11:05
